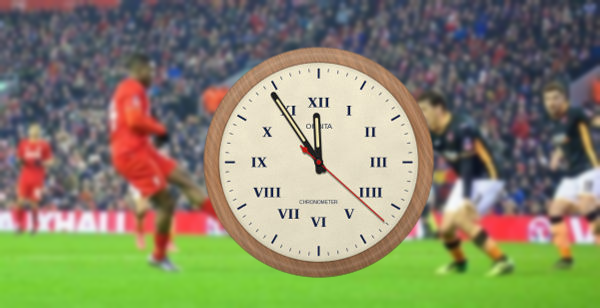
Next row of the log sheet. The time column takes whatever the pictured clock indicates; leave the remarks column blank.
11:54:22
